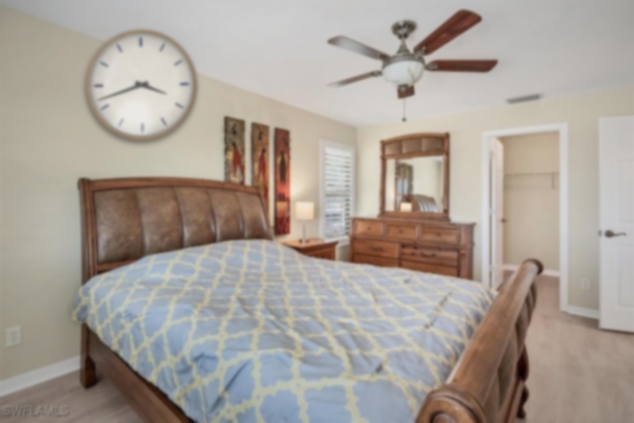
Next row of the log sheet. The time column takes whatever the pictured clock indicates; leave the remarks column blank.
3:42
